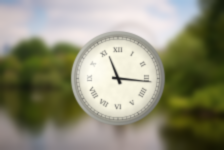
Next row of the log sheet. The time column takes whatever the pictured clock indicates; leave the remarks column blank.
11:16
